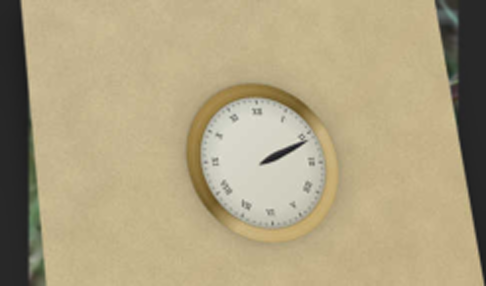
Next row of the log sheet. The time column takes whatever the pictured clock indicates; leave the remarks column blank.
2:11
